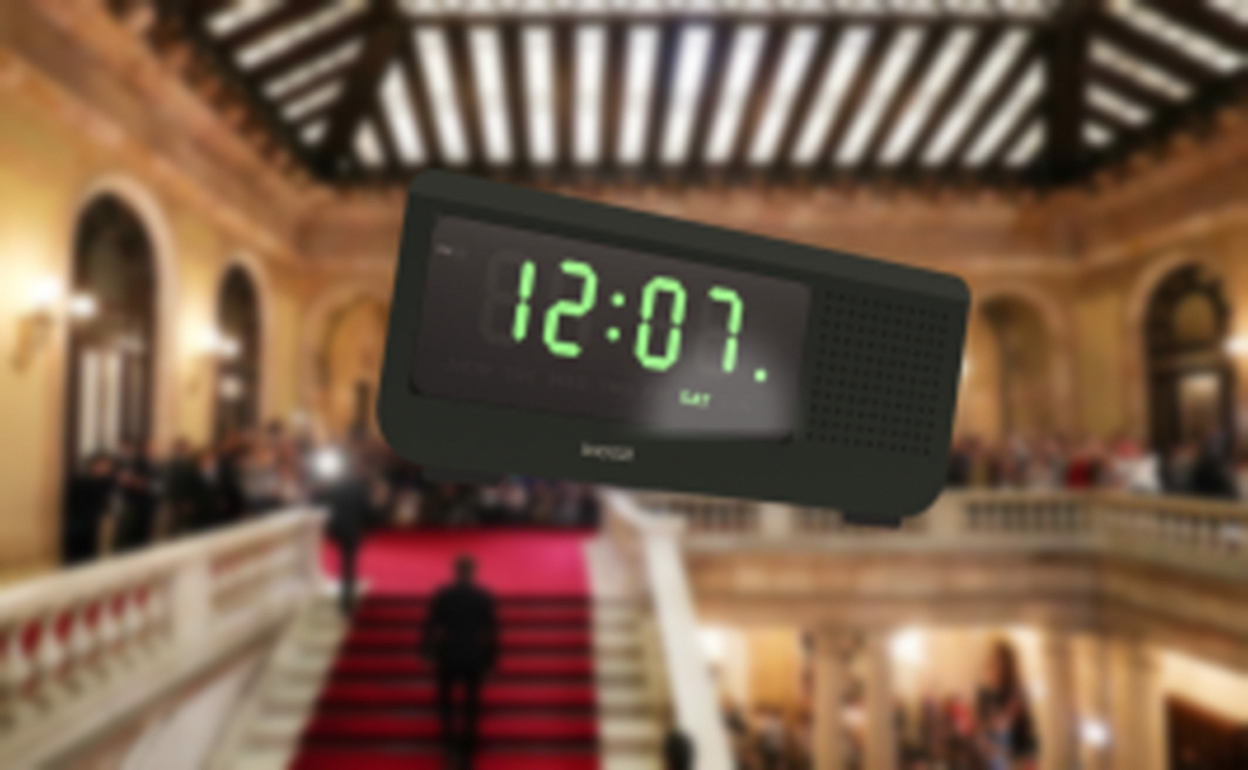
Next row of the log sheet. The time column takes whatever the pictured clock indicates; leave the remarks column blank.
12:07
